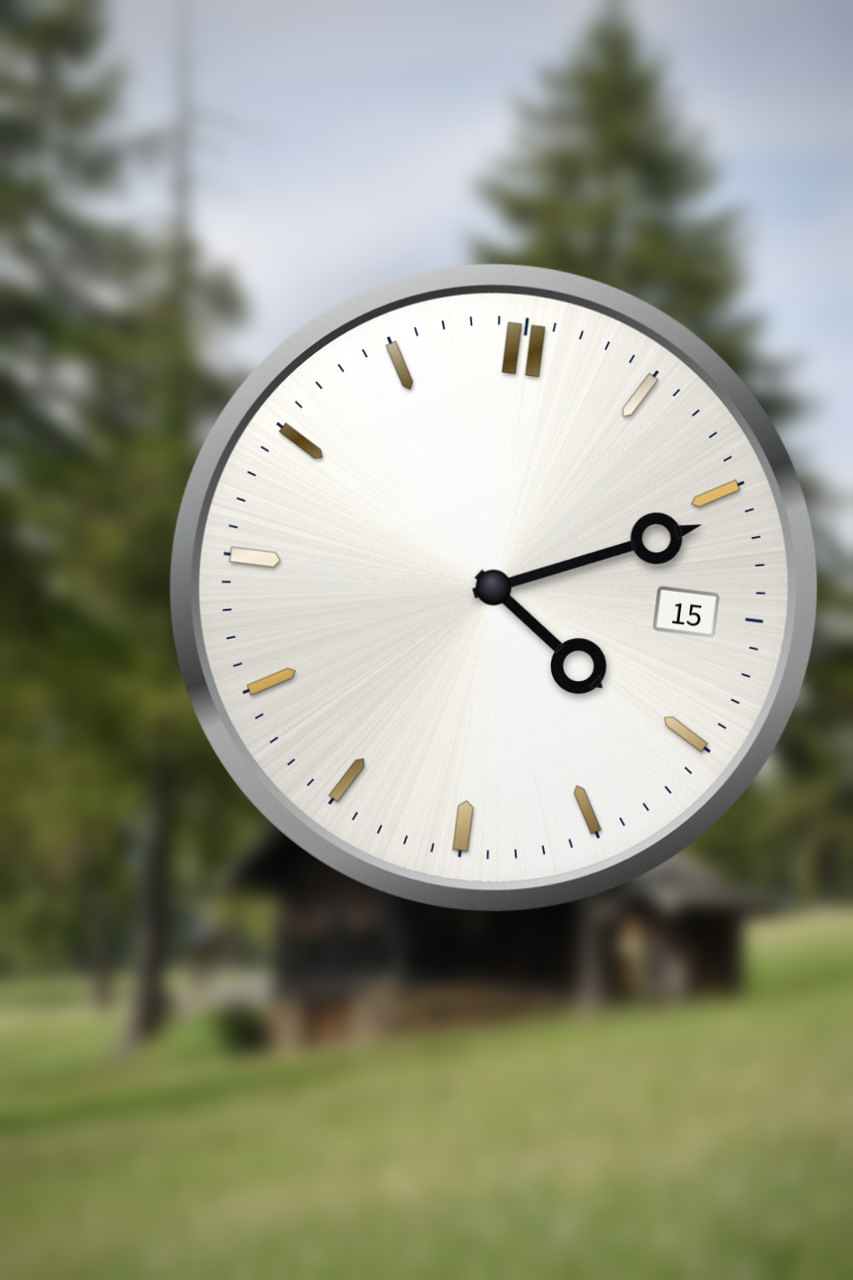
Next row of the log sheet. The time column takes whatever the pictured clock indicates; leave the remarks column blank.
4:11
